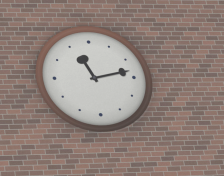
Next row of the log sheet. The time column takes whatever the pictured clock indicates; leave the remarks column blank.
11:13
